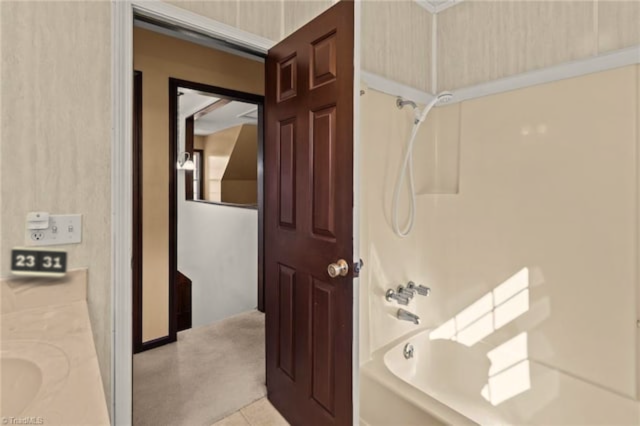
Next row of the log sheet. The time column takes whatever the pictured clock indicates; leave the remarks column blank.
23:31
